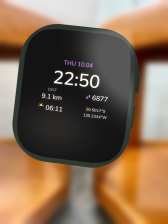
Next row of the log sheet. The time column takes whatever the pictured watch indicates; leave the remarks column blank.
22:50
